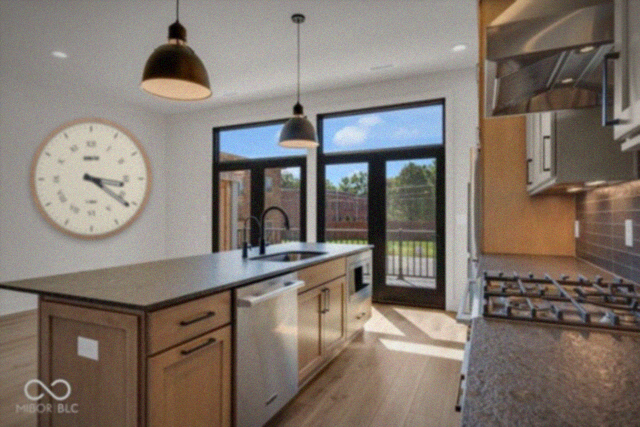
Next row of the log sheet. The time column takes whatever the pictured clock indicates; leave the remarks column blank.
3:21
